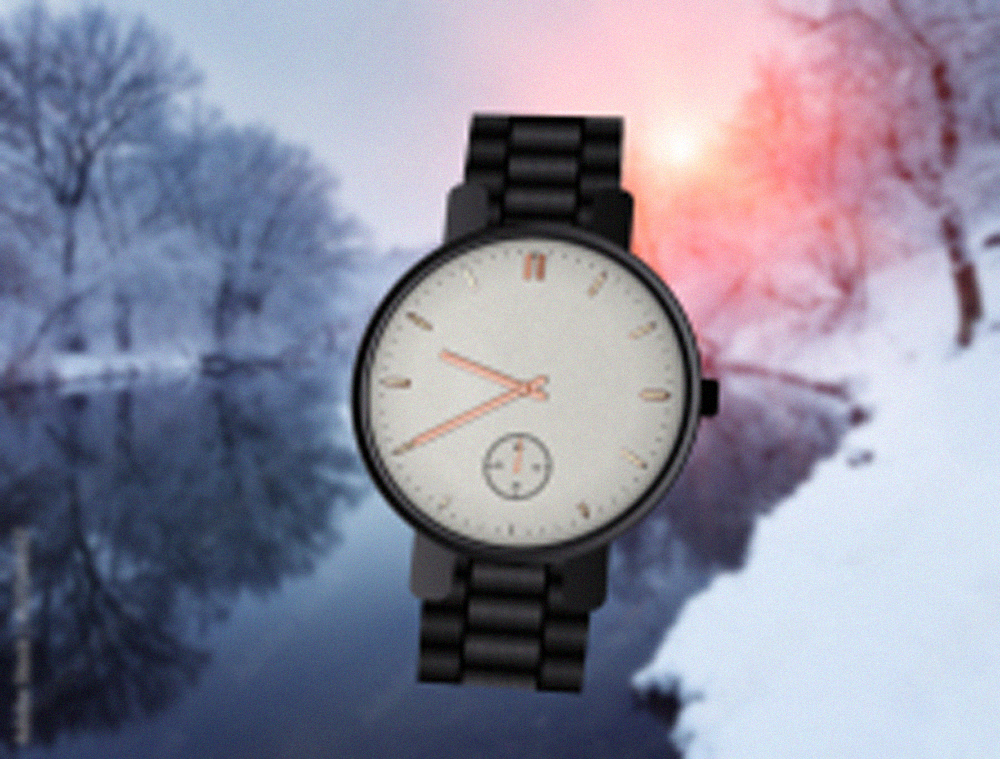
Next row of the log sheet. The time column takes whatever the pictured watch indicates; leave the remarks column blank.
9:40
